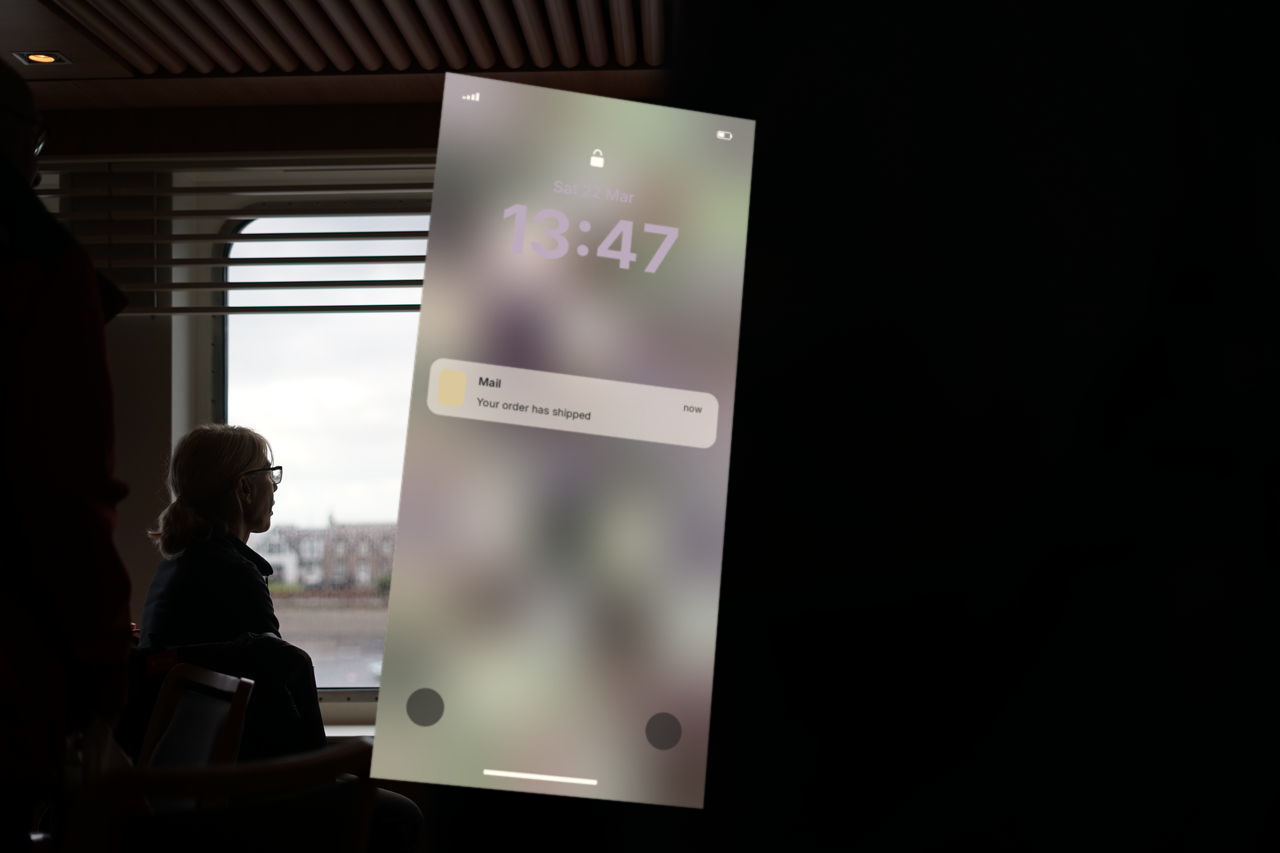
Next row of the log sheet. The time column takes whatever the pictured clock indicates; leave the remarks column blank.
13:47
